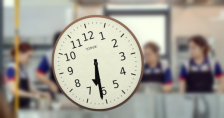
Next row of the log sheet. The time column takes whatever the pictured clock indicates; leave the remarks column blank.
6:31
